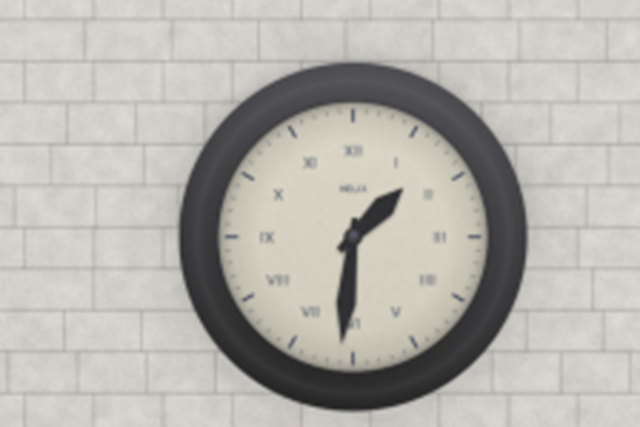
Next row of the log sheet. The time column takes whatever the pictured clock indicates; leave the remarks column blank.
1:31
